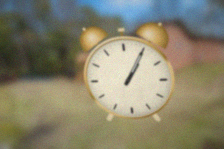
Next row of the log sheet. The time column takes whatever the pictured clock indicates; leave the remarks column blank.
1:05
